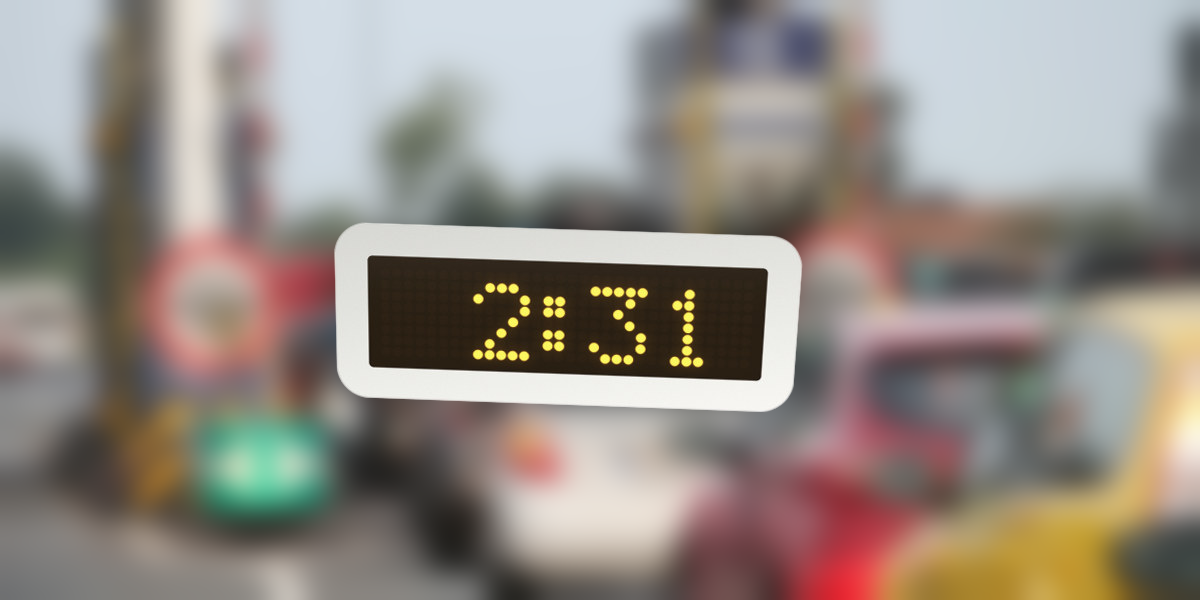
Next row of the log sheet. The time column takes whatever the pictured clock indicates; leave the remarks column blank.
2:31
